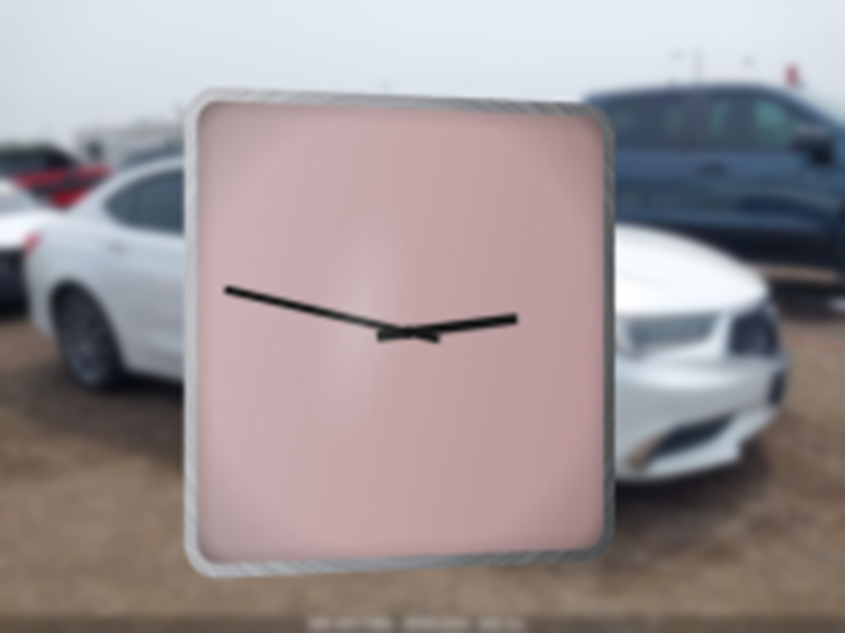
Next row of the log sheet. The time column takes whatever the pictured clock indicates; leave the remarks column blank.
2:47
